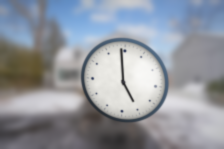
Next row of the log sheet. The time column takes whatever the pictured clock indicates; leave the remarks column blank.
4:59
